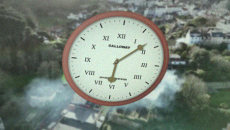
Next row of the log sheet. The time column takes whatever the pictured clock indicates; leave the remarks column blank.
6:08
